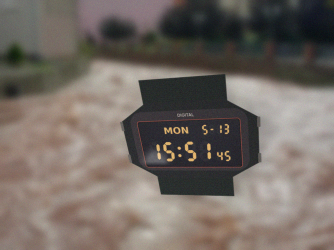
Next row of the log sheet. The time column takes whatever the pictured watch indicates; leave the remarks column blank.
15:51:45
